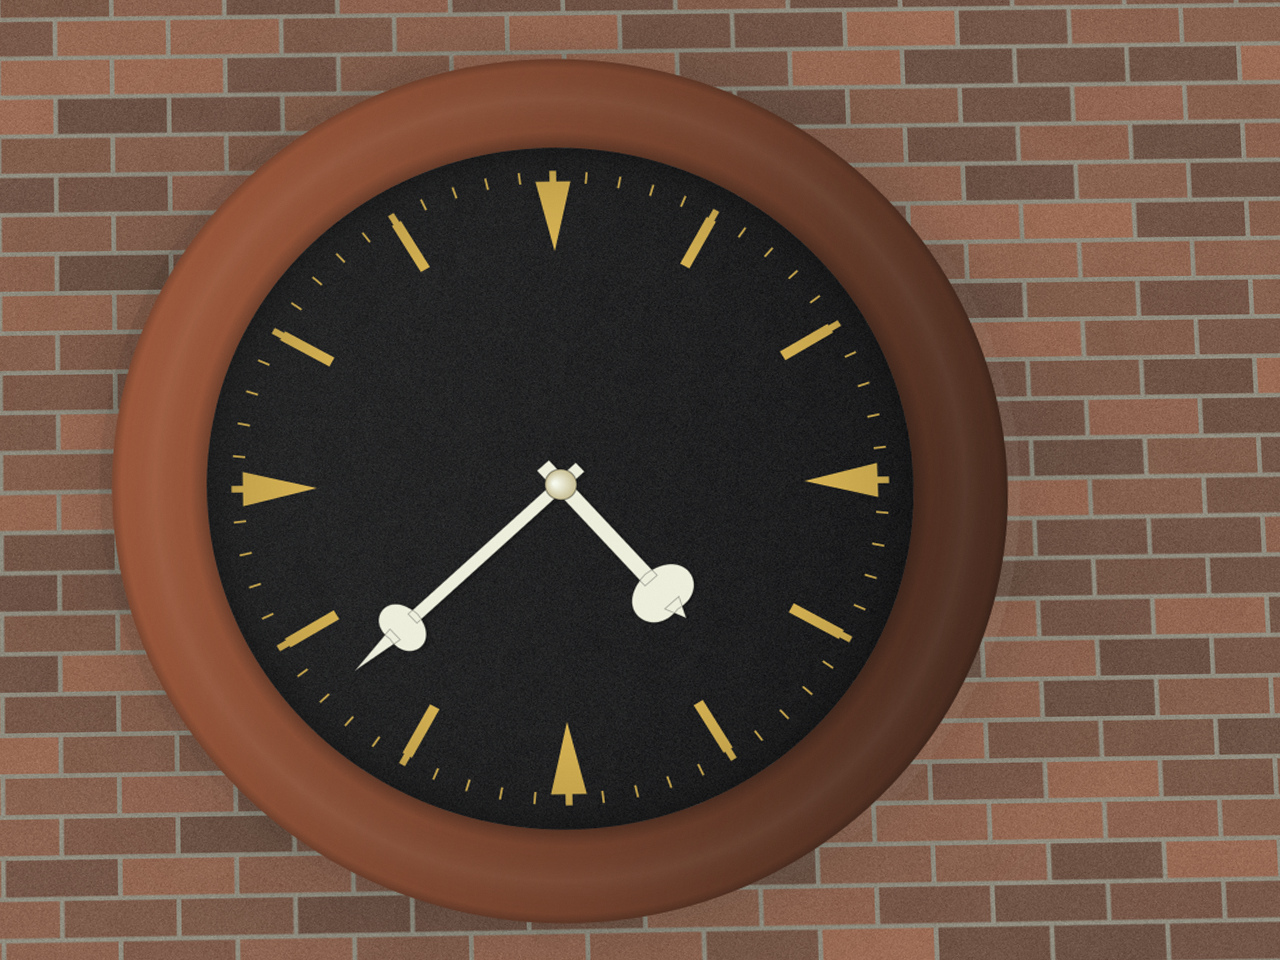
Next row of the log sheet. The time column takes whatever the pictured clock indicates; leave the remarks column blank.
4:38
